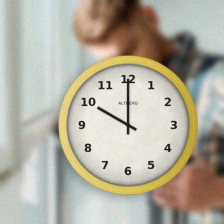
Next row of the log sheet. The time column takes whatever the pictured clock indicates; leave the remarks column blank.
10:00
